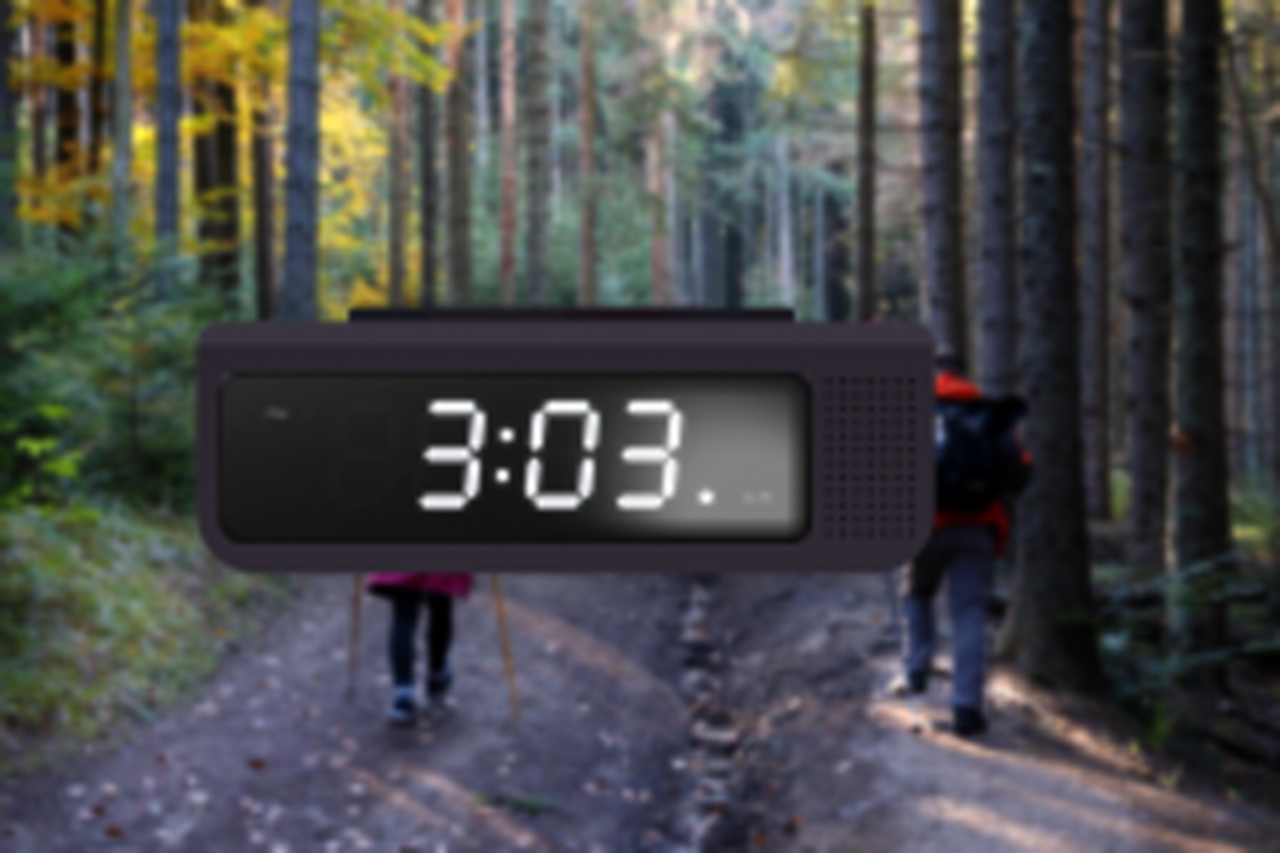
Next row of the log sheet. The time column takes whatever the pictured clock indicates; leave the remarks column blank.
3:03
